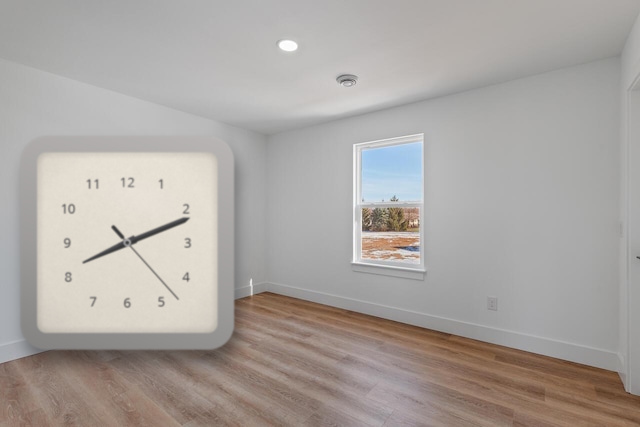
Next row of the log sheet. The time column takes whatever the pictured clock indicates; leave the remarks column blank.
8:11:23
